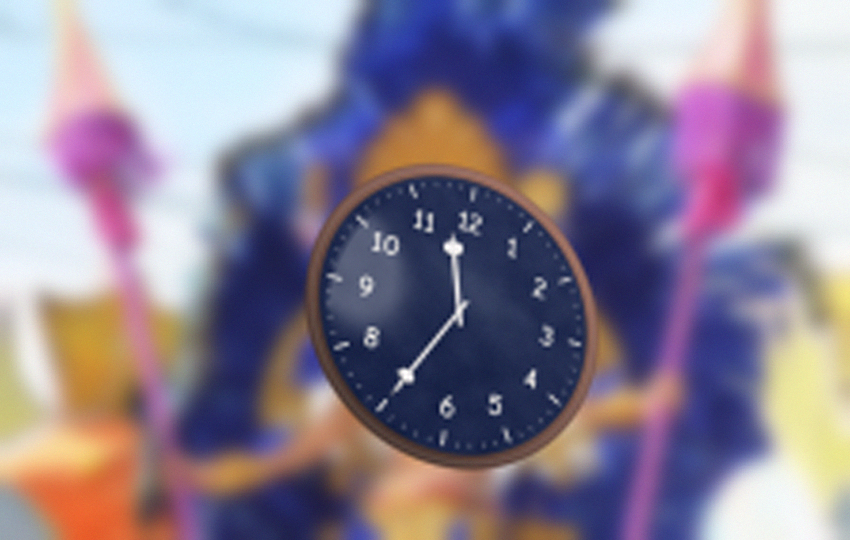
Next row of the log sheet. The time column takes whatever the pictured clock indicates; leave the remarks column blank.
11:35
